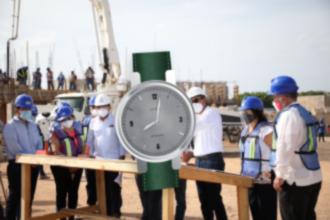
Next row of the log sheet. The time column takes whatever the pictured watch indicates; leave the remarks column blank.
8:02
